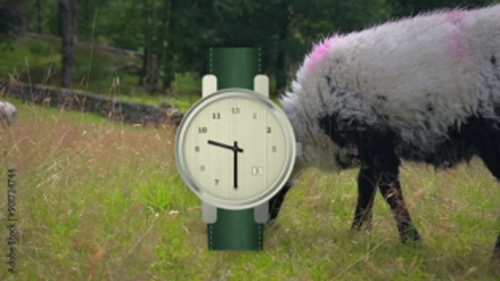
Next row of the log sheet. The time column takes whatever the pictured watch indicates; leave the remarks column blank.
9:30
